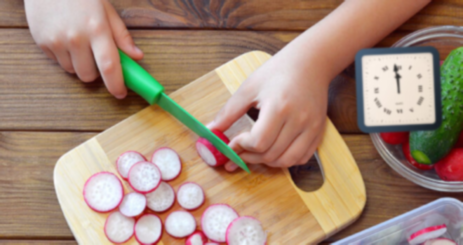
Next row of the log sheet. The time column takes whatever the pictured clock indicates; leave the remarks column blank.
11:59
